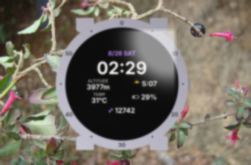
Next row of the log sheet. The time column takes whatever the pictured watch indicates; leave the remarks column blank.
2:29
